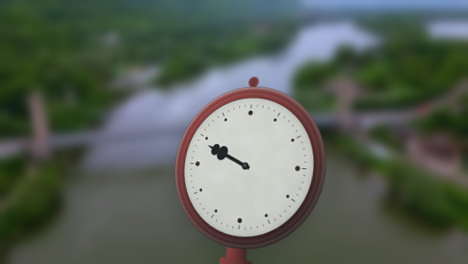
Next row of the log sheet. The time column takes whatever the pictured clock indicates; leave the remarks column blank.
9:49
